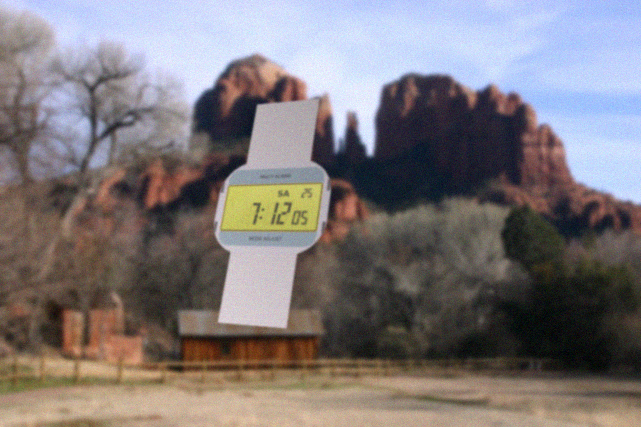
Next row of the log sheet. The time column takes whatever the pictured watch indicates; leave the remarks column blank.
7:12:05
